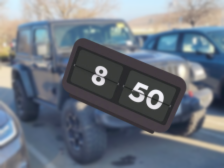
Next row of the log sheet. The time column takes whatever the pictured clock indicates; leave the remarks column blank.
8:50
